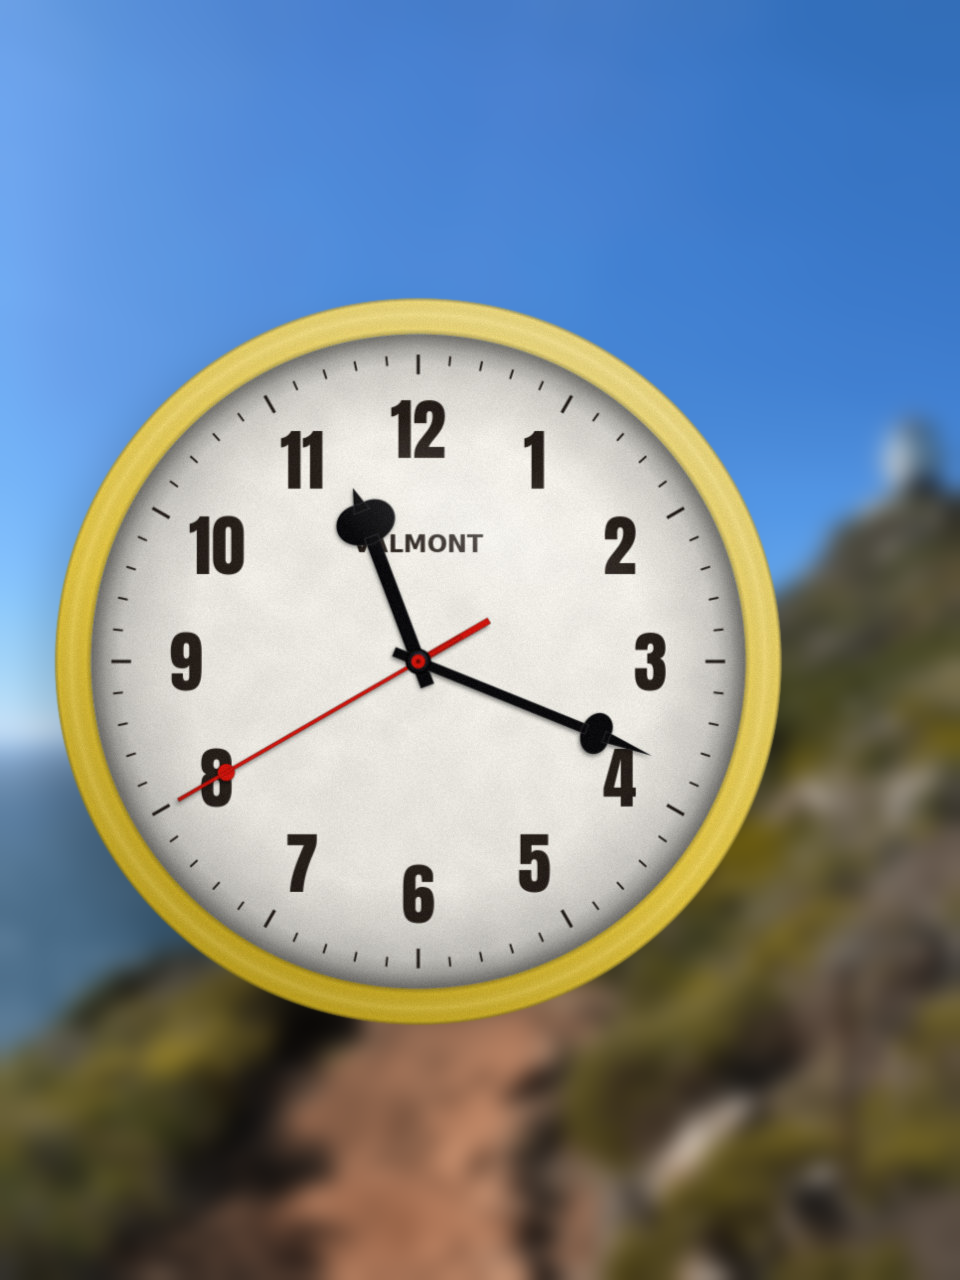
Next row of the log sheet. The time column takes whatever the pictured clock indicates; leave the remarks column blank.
11:18:40
